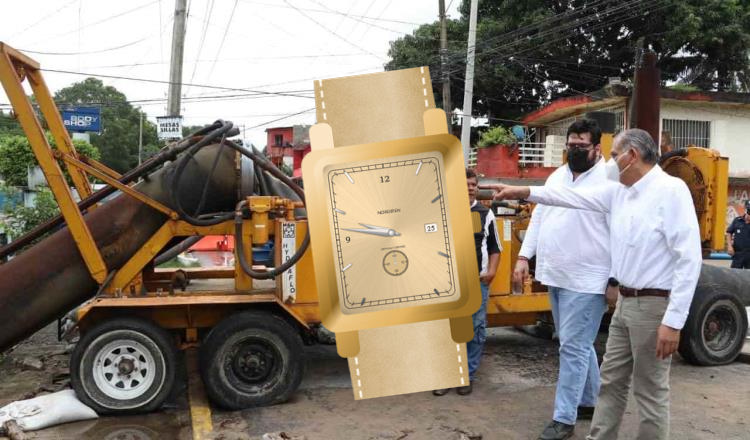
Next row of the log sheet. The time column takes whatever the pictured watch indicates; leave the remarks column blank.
9:47
